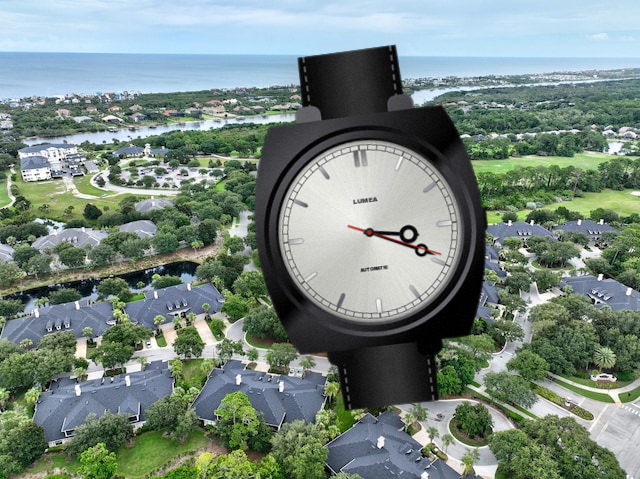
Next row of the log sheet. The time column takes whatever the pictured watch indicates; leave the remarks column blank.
3:19:19
